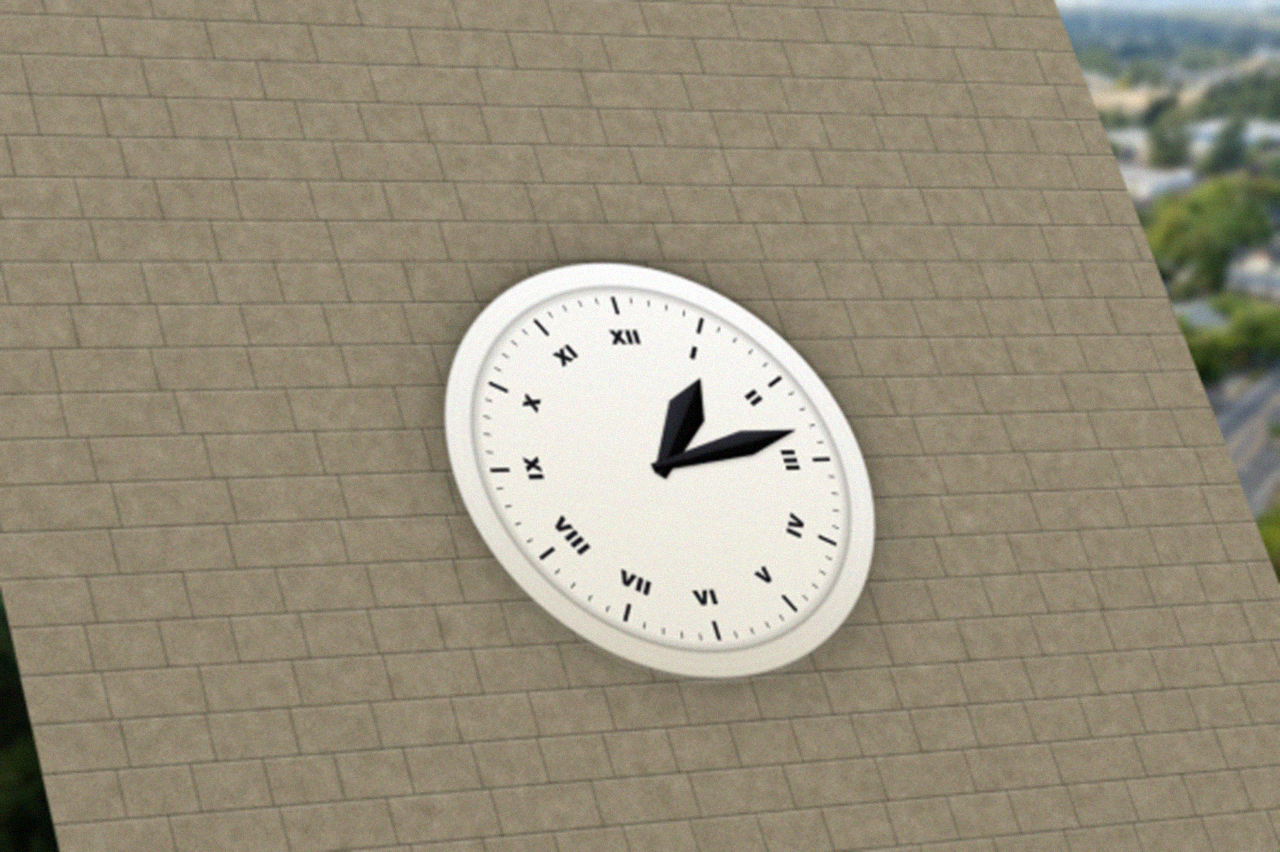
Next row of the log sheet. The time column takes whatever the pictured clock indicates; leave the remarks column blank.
1:13
